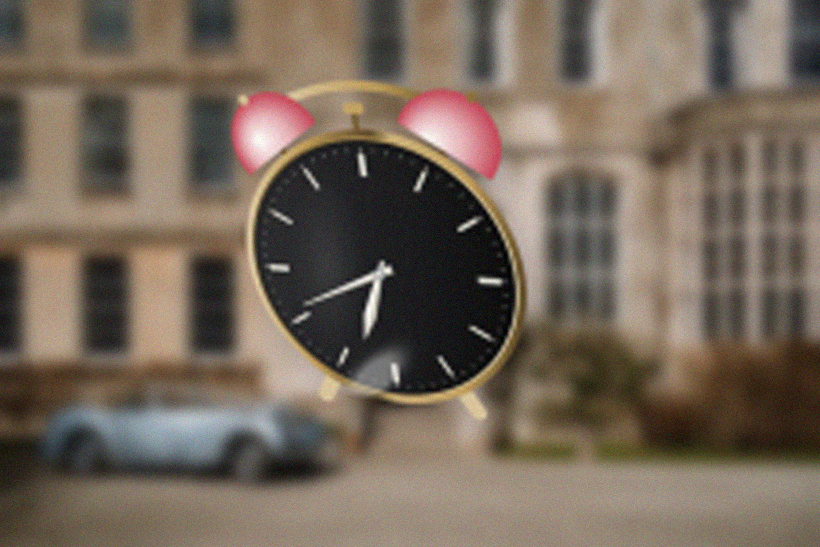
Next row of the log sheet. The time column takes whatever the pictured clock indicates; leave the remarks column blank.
6:41
